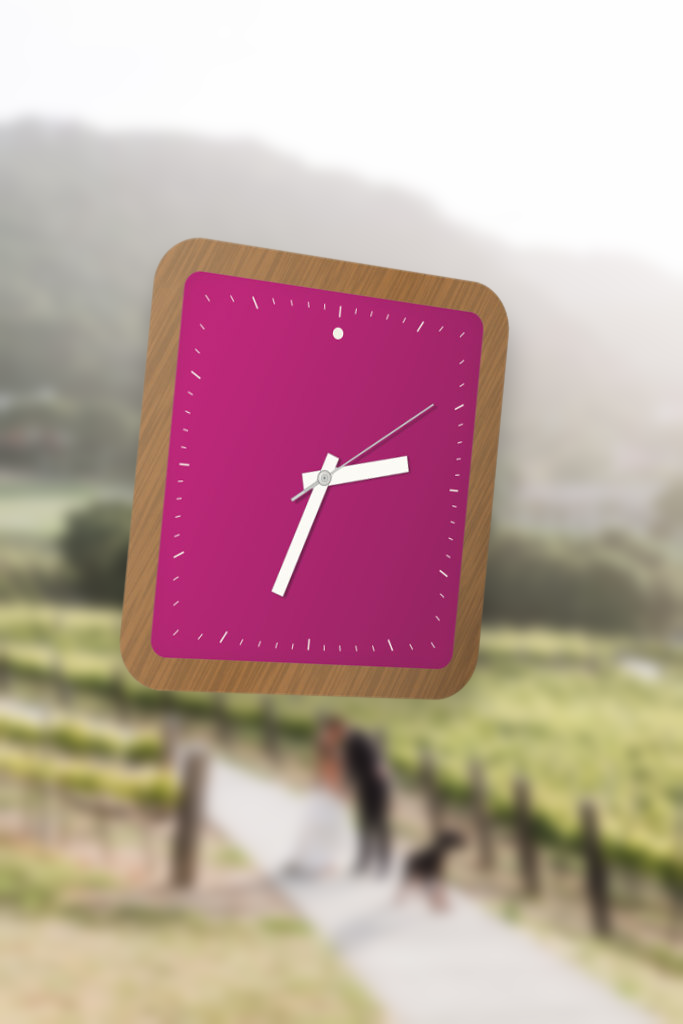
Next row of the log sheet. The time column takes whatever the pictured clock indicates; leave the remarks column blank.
2:33:09
